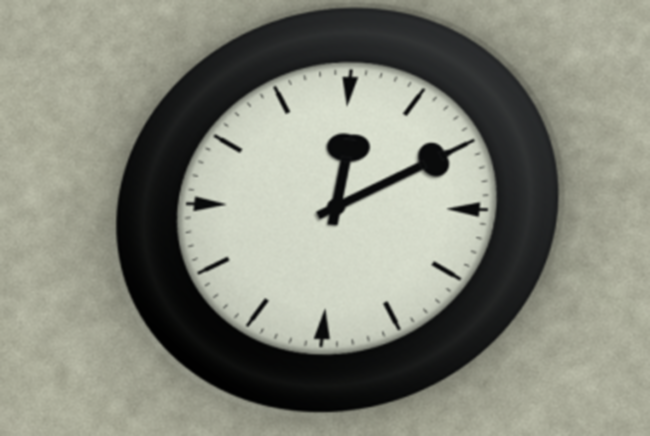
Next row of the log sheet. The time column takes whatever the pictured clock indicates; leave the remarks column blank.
12:10
